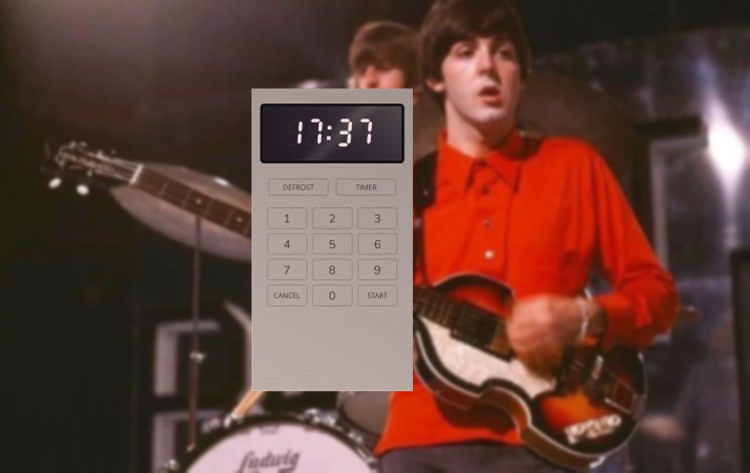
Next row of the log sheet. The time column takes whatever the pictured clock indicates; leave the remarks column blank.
17:37
